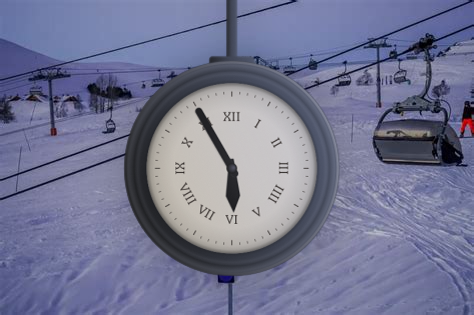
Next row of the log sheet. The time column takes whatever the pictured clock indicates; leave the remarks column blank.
5:55
